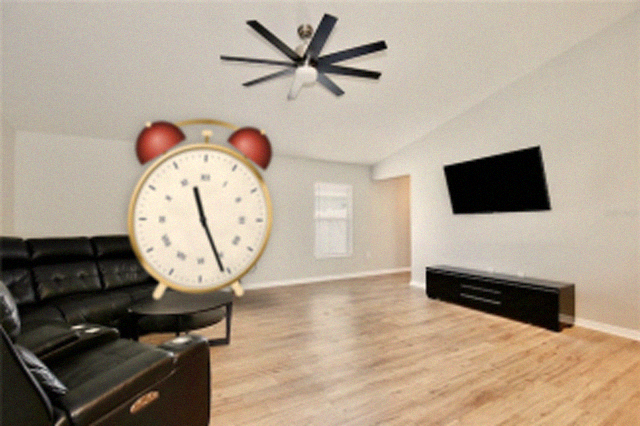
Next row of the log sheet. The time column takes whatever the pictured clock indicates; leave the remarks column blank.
11:26
